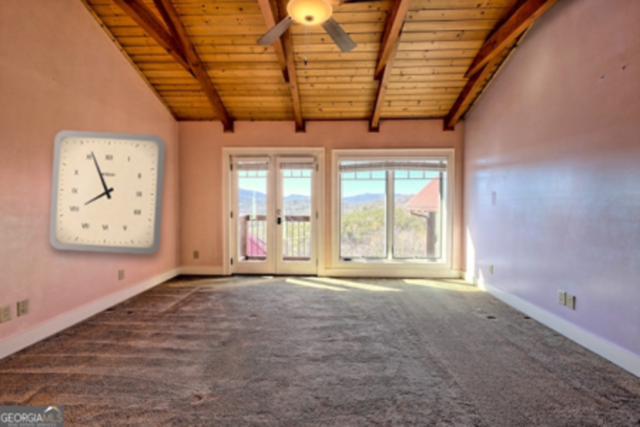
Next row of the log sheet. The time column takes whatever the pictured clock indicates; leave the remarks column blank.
7:56
